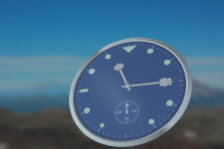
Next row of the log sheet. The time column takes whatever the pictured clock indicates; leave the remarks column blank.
11:15
